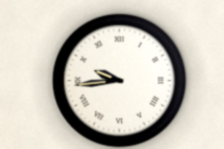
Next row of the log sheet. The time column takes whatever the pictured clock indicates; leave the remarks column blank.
9:44
